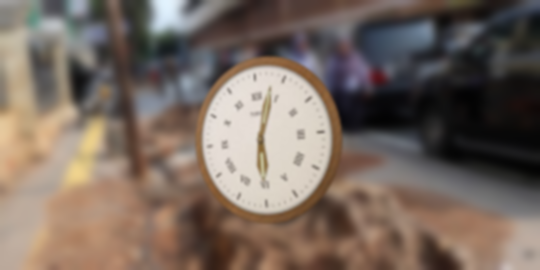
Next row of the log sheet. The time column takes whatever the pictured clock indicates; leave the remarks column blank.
6:03
